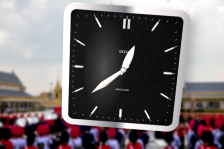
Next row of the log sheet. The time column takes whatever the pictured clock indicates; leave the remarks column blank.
12:38
